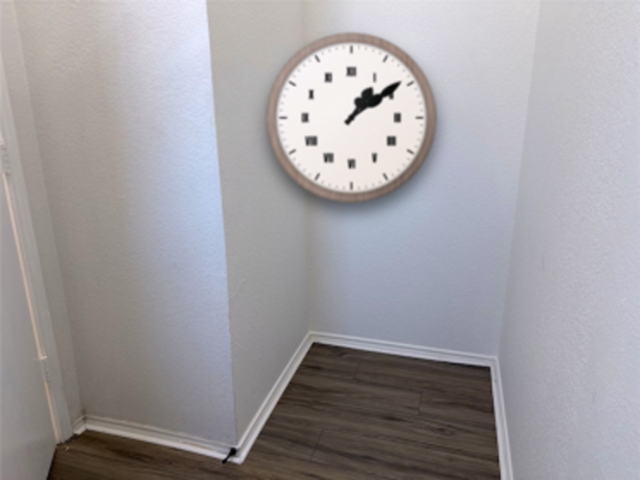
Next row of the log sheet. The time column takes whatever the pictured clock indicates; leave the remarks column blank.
1:09
